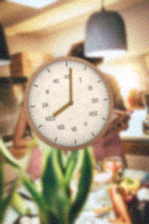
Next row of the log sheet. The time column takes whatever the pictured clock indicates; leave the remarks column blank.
8:01
